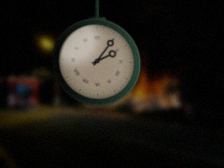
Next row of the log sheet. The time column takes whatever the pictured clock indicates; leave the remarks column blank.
2:06
